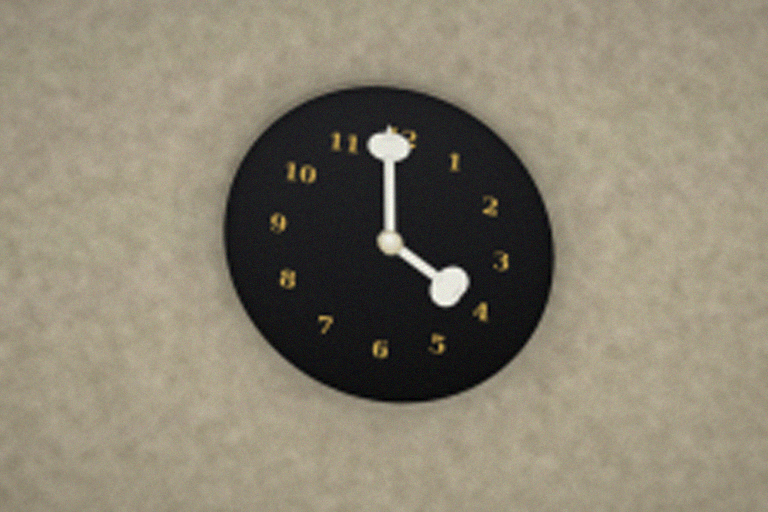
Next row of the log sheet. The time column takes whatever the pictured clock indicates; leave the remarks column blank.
3:59
